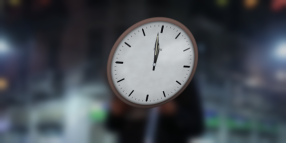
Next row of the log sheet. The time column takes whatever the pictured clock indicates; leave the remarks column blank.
11:59
